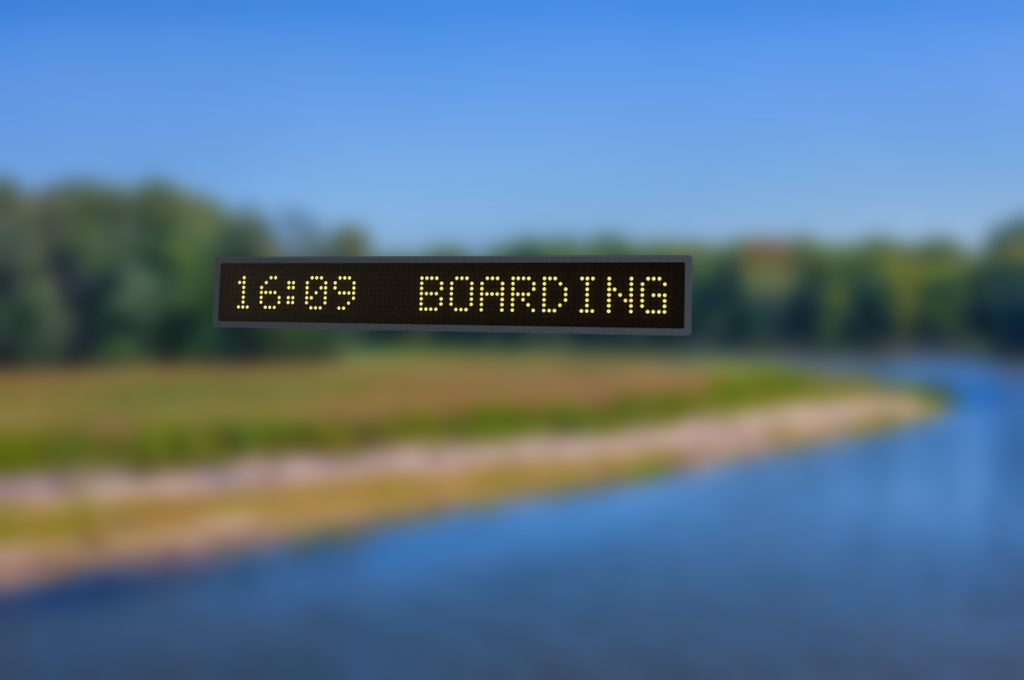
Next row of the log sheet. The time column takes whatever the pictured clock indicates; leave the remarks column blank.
16:09
